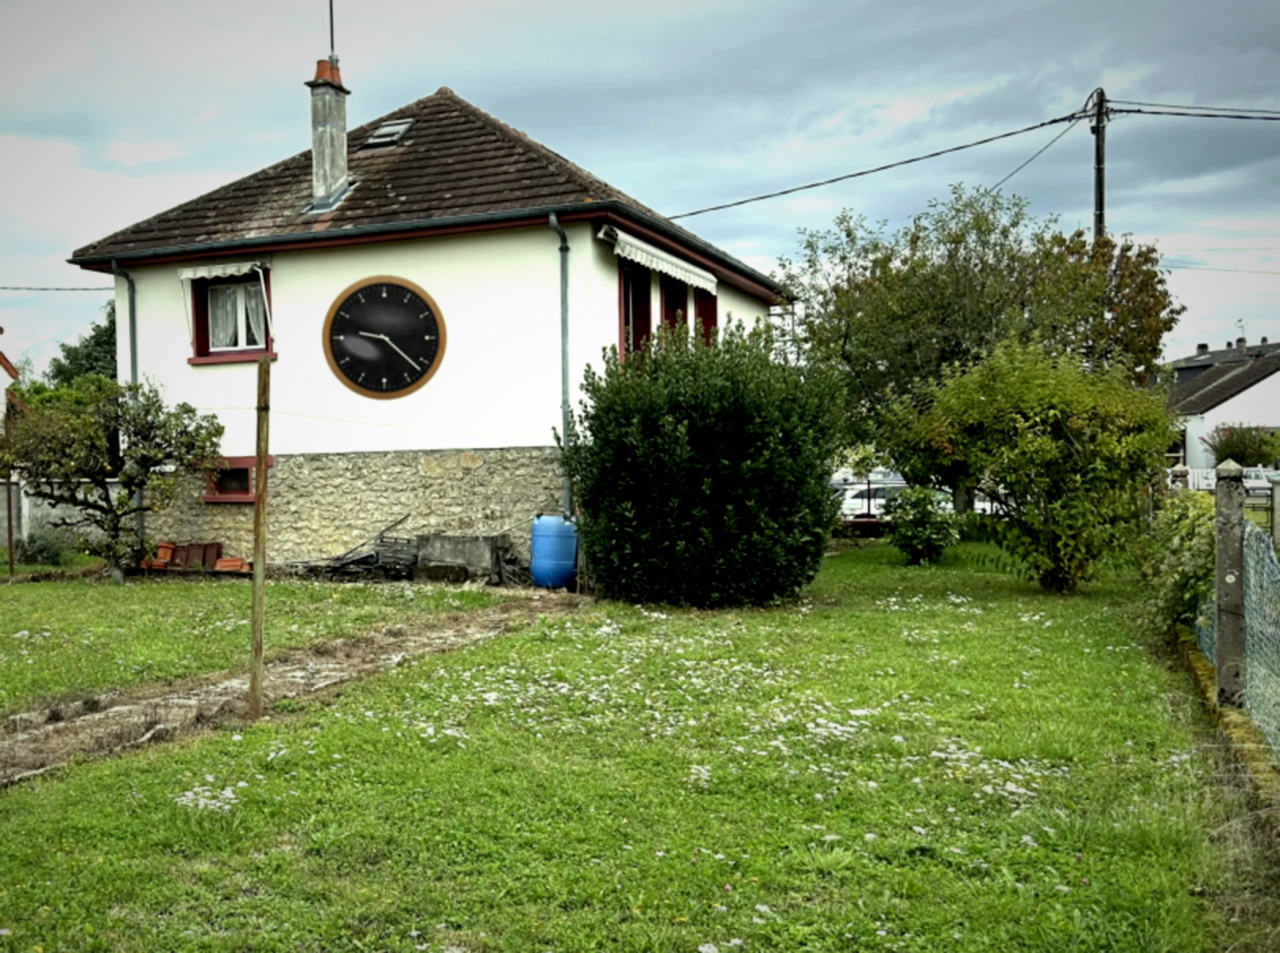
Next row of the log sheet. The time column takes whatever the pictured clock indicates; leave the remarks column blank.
9:22
